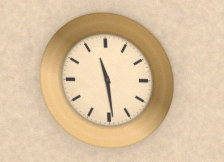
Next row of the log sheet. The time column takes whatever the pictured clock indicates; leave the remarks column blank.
11:29
